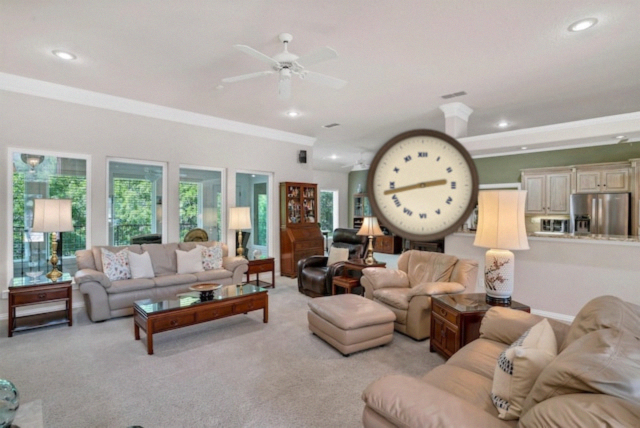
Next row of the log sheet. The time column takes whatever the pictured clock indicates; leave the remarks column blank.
2:43
